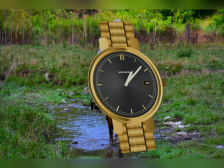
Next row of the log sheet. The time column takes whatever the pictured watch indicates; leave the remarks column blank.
1:08
